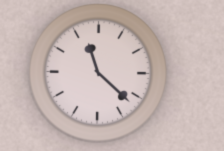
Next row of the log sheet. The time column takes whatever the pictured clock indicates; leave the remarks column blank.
11:22
